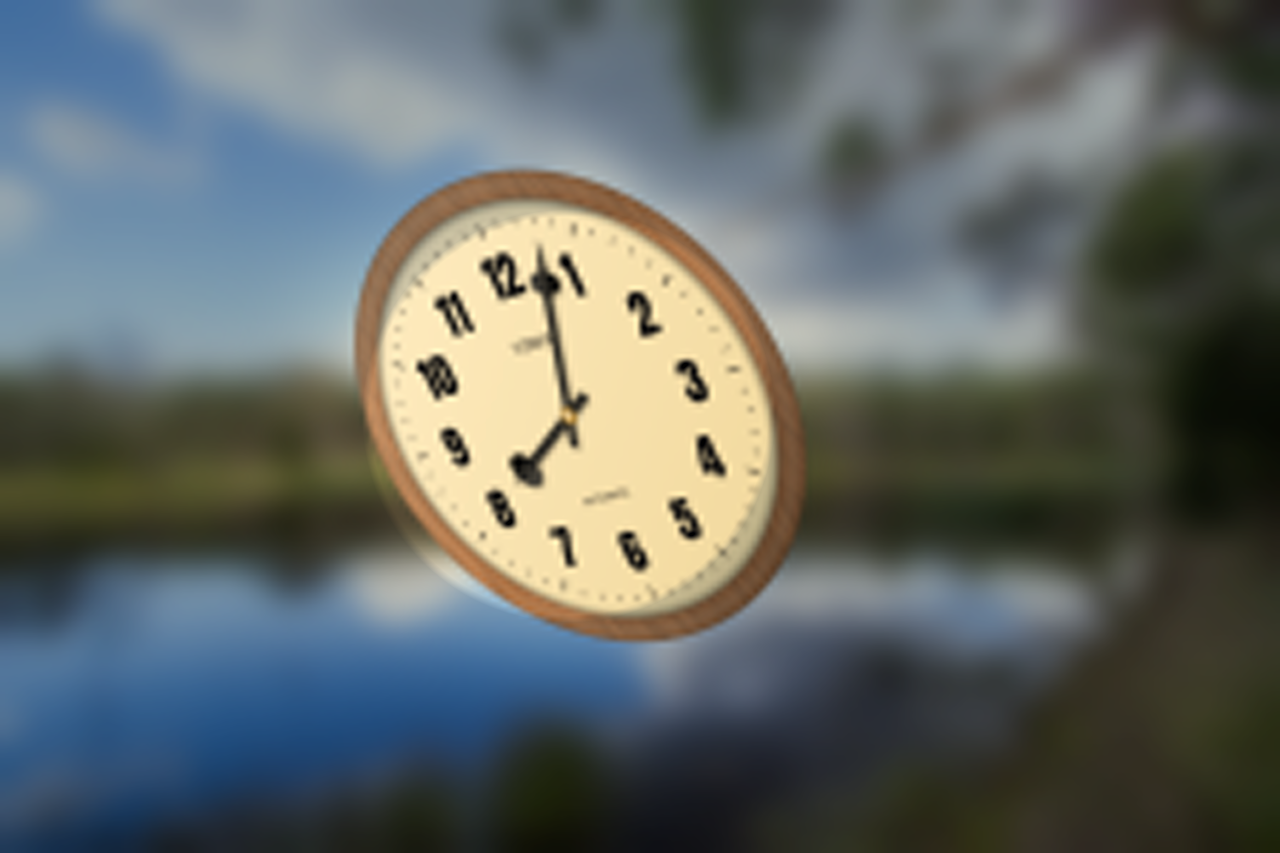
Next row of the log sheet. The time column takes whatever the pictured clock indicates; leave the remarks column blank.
8:03
